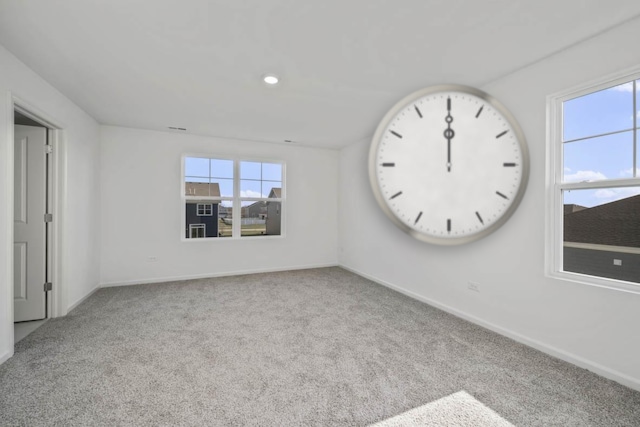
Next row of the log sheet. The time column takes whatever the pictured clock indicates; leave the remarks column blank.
12:00
